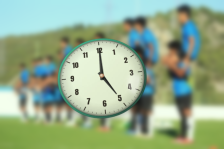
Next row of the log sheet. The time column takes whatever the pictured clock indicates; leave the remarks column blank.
5:00
